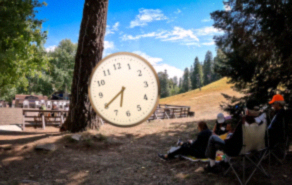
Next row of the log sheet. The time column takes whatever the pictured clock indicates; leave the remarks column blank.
6:40
